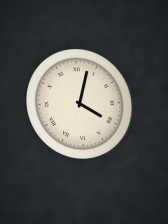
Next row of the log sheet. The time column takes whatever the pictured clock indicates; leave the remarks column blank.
4:03
